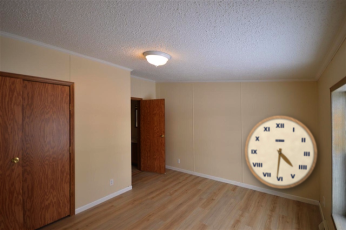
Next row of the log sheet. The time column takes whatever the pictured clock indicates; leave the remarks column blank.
4:31
